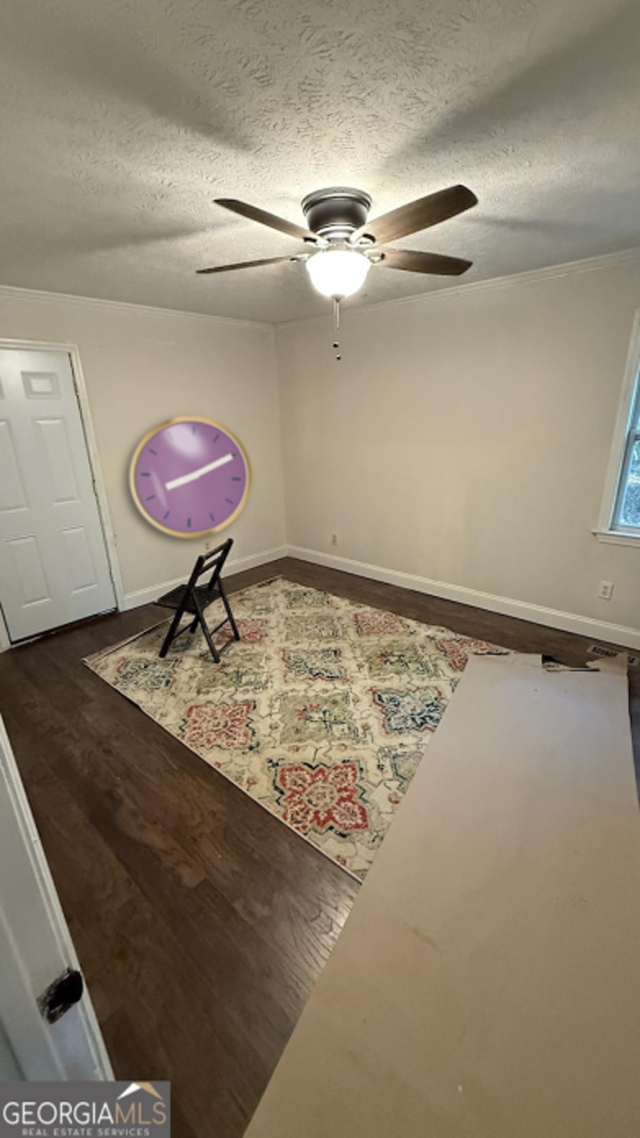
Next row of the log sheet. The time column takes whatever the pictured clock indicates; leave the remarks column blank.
8:10
